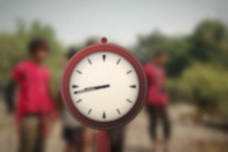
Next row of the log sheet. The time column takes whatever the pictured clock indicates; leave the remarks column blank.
8:43
